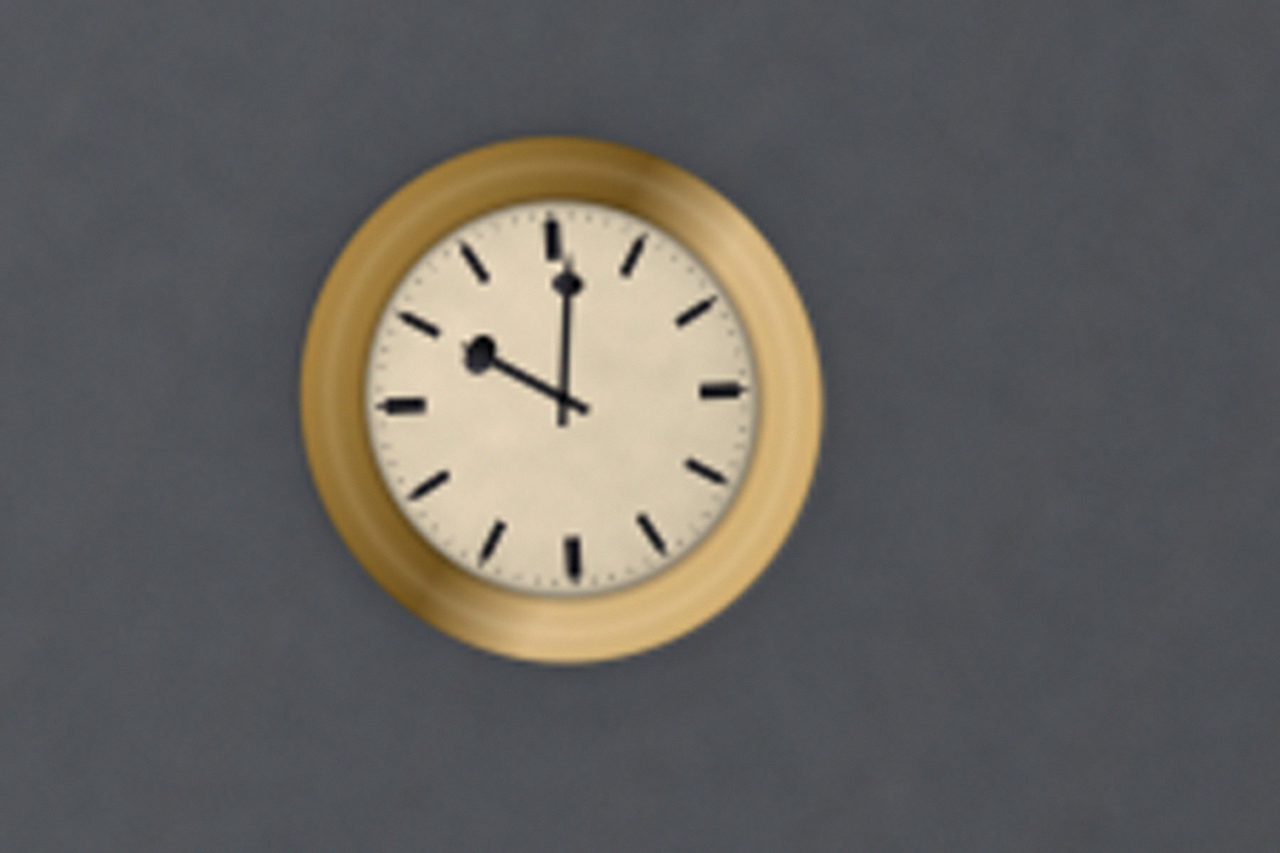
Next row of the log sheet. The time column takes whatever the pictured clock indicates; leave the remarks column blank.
10:01
